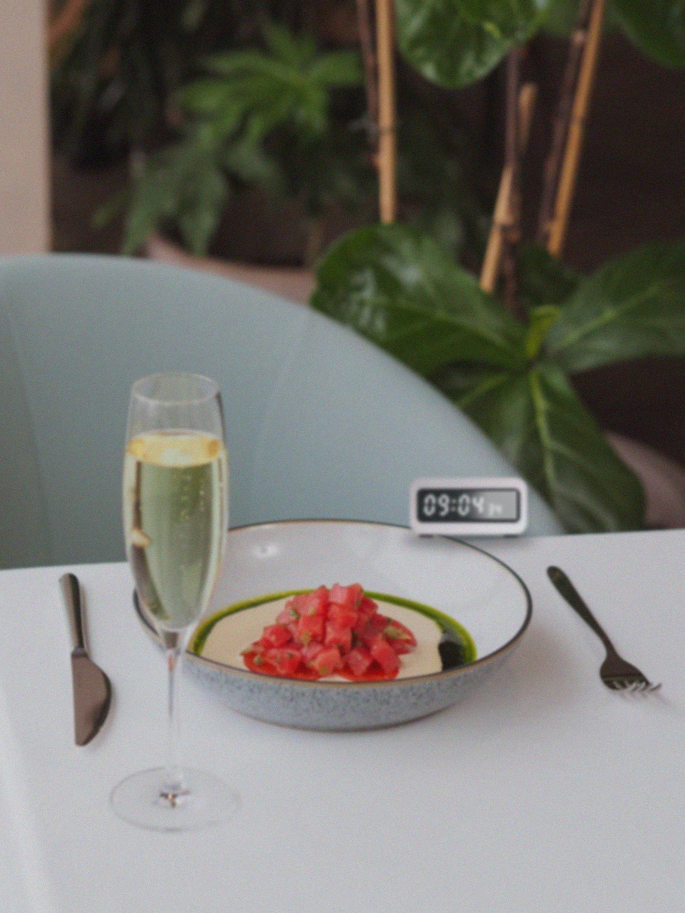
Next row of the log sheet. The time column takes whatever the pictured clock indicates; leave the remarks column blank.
9:04
